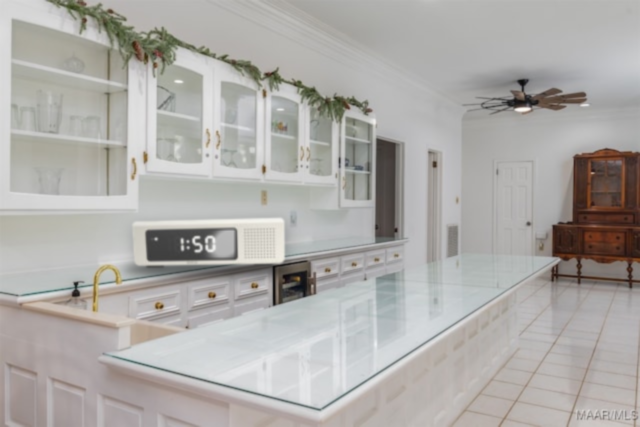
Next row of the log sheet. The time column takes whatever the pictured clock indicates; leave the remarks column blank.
1:50
